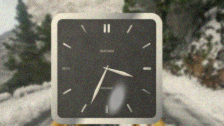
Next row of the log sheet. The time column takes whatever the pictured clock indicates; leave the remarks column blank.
3:34
